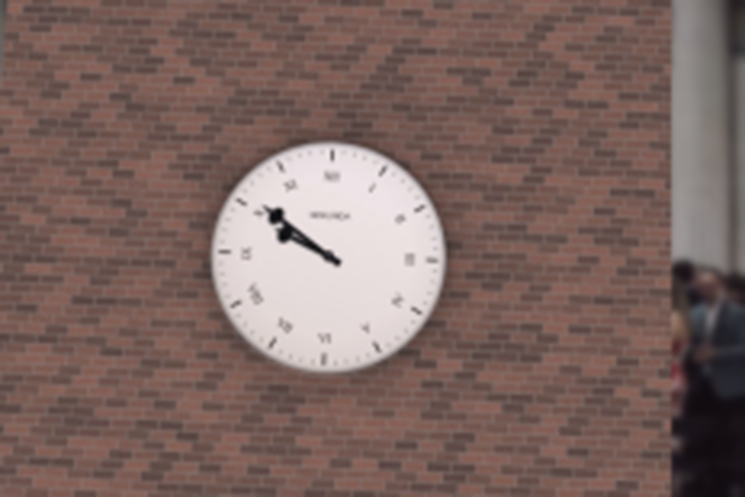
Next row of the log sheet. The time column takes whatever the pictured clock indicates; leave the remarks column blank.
9:51
